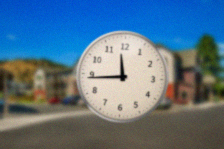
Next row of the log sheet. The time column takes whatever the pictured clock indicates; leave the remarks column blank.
11:44
